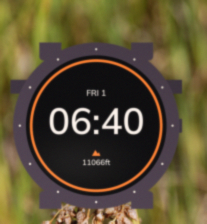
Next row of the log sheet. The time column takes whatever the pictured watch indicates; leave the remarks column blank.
6:40
